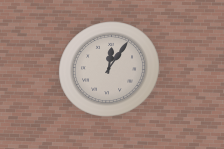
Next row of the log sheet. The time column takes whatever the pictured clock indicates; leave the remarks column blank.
12:05
